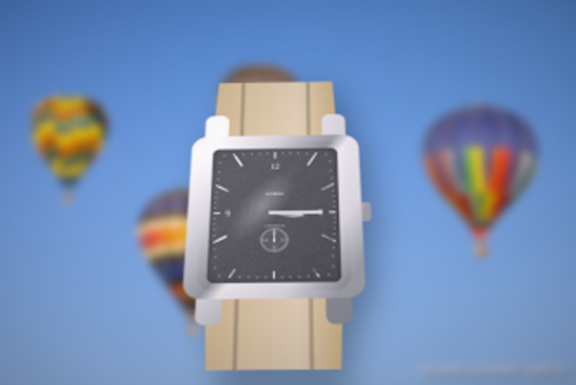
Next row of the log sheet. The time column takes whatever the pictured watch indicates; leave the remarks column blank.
3:15
